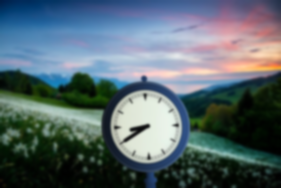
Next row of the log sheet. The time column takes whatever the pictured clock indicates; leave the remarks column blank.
8:40
